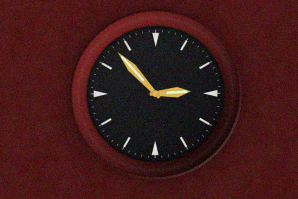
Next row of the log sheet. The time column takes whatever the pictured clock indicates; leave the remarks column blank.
2:53
